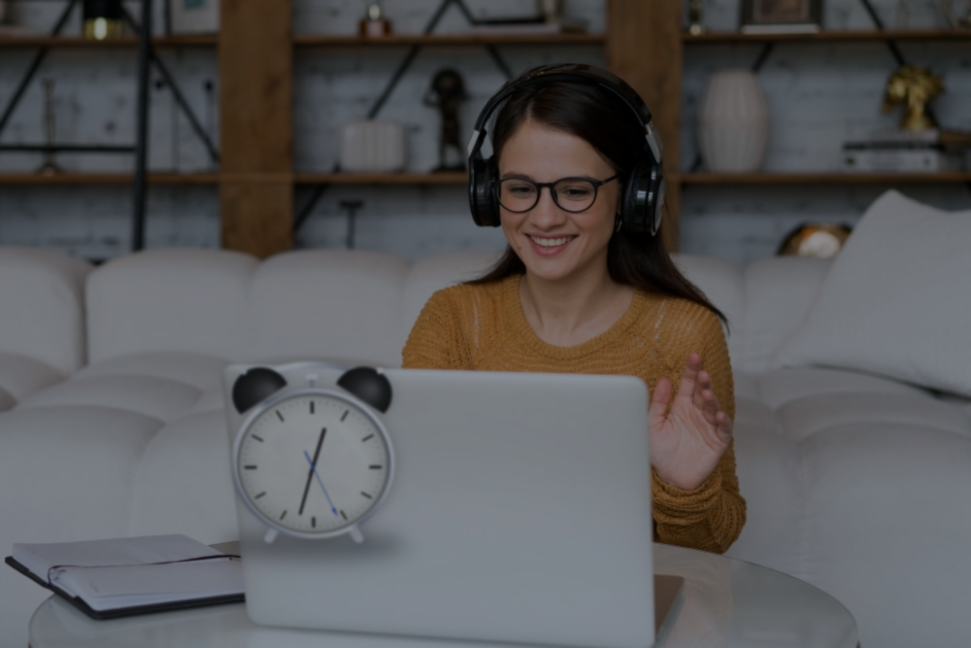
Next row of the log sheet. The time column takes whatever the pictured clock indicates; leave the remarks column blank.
12:32:26
